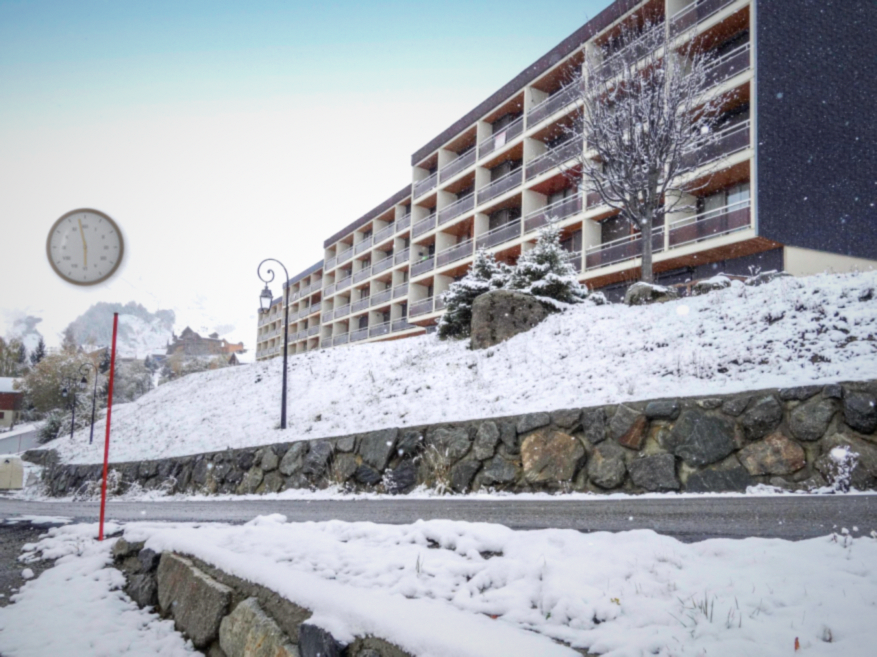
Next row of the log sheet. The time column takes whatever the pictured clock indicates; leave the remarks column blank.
5:58
